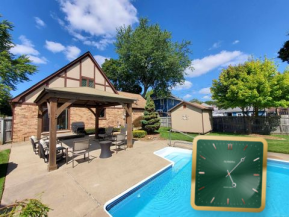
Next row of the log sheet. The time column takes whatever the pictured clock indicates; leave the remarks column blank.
5:07
